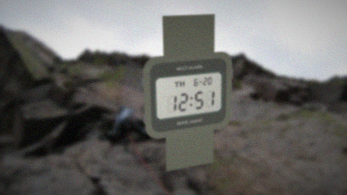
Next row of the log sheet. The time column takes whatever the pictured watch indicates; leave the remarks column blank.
12:51
